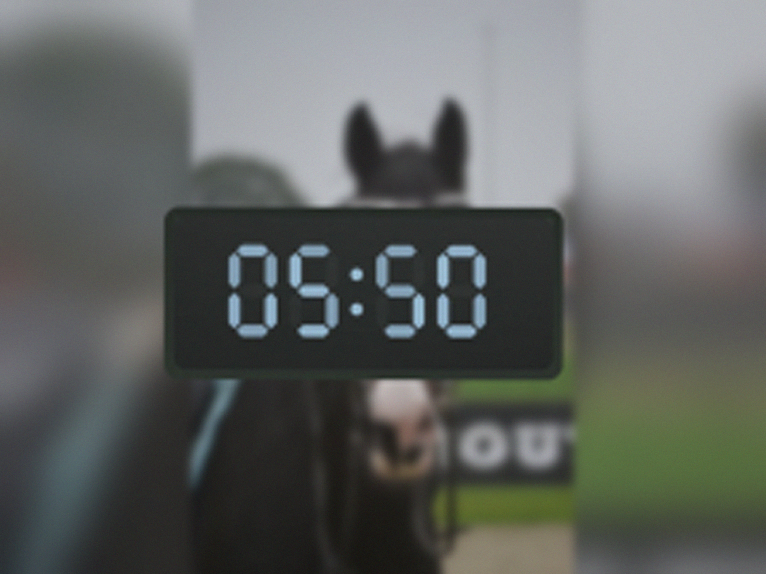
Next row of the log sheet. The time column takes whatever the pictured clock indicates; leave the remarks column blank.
5:50
